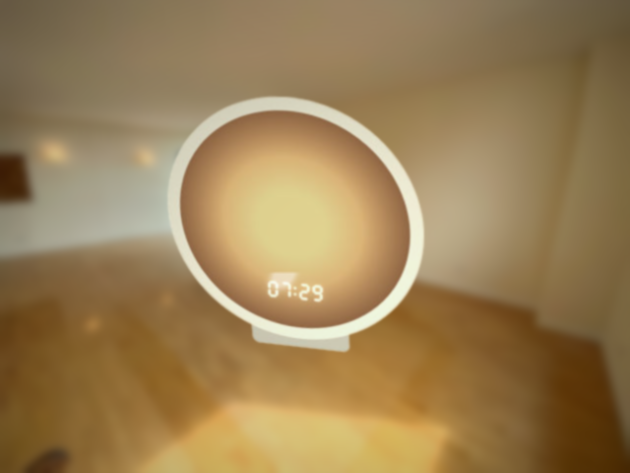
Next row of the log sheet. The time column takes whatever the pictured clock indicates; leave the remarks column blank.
7:29
